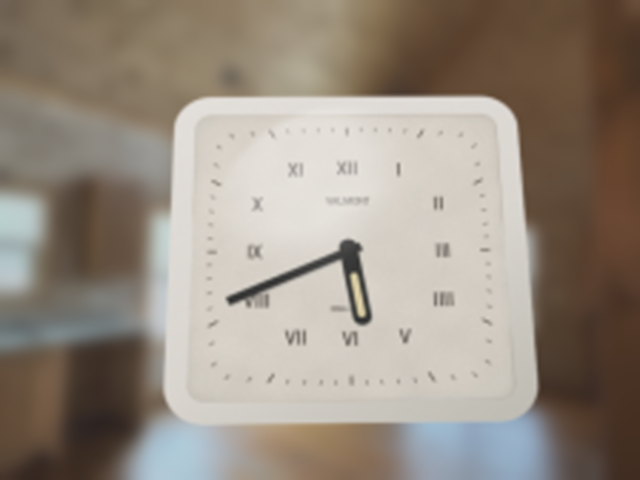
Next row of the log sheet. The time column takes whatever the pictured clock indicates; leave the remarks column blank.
5:41
